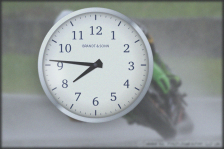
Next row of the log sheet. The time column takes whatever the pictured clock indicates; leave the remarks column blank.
7:46
